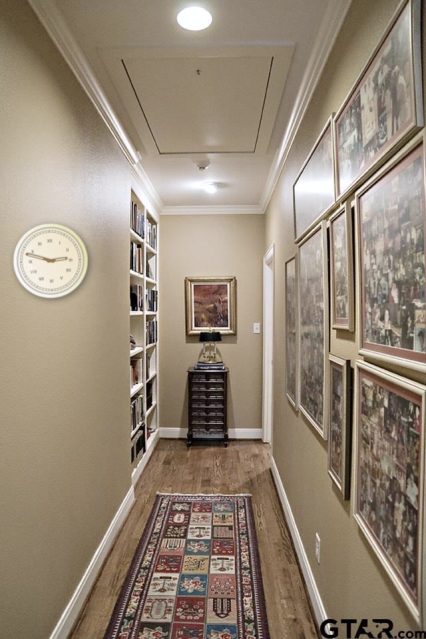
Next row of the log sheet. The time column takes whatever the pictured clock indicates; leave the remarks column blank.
2:48
